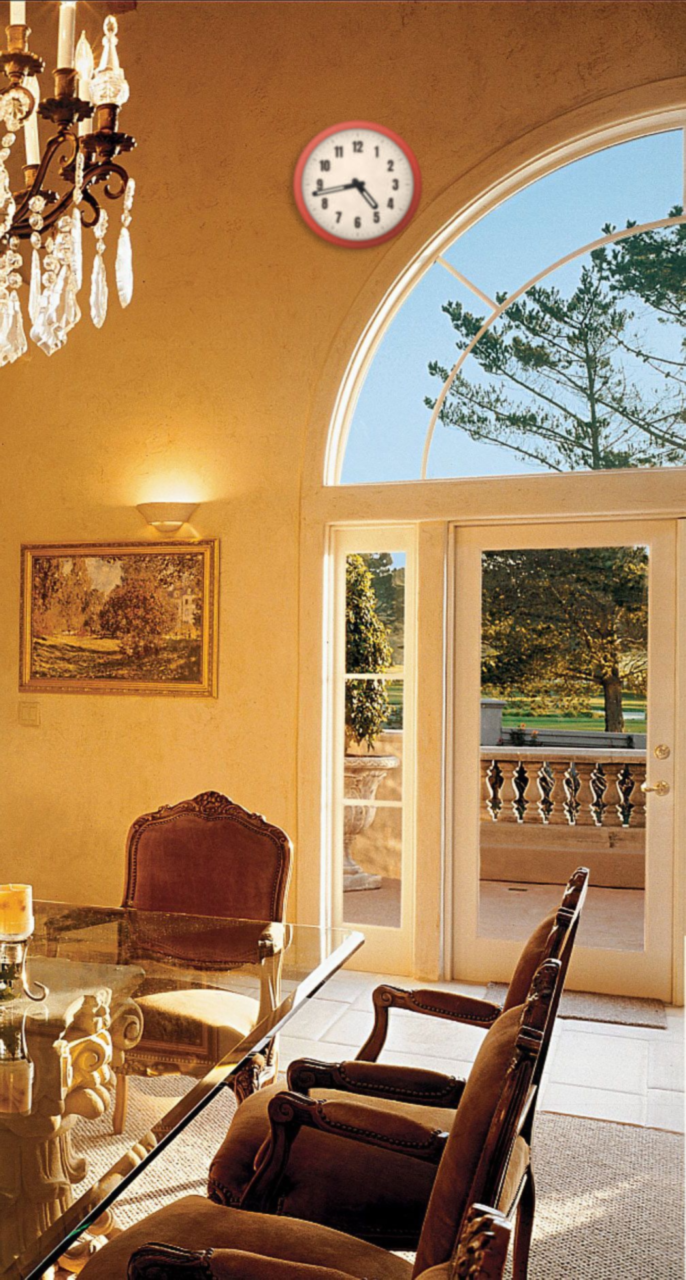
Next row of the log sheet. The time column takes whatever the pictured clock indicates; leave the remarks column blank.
4:43
